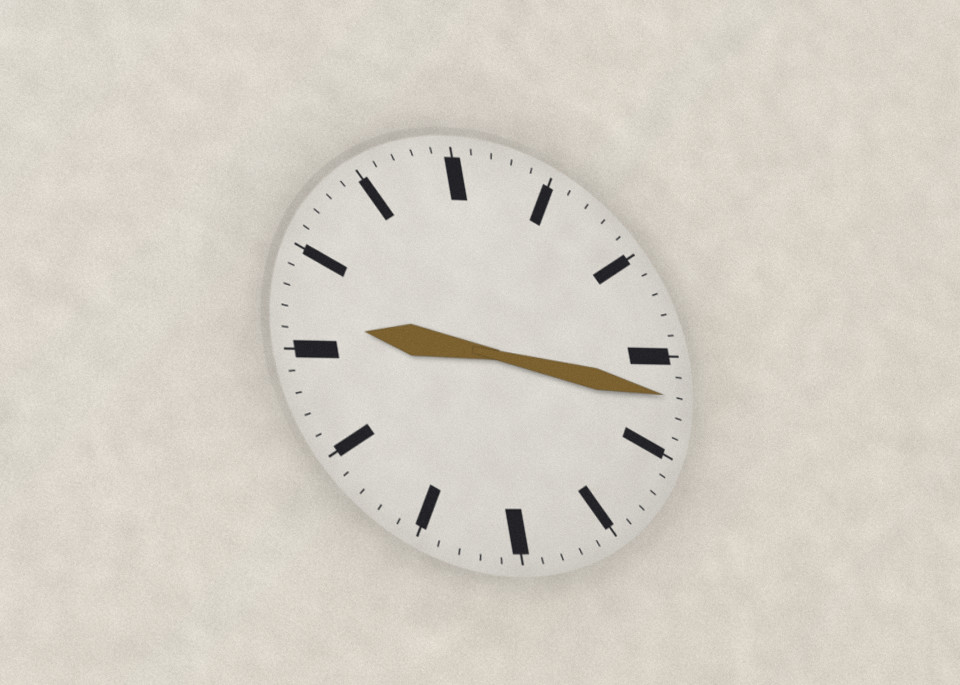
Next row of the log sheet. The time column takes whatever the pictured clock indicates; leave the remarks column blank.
9:17
